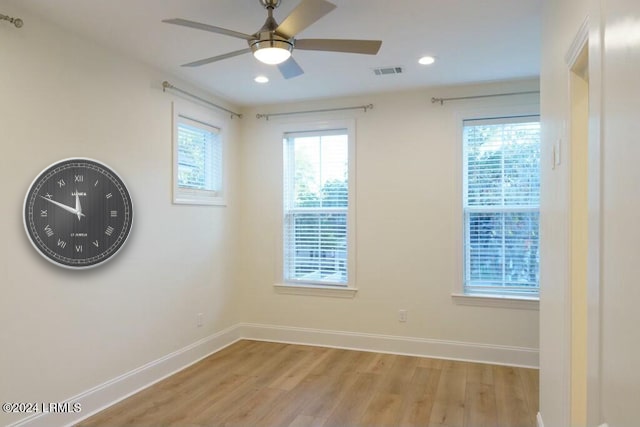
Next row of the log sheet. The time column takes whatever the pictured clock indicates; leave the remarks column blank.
11:49
